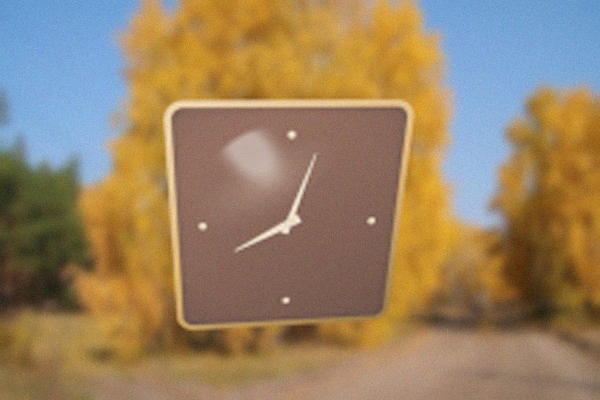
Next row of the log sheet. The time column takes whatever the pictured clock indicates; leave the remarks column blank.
8:03
